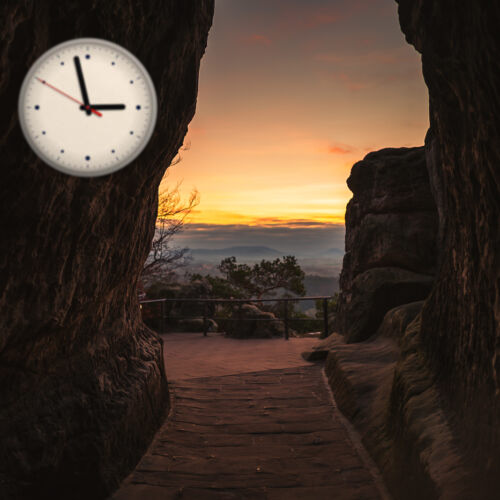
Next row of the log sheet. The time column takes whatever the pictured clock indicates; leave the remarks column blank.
2:57:50
